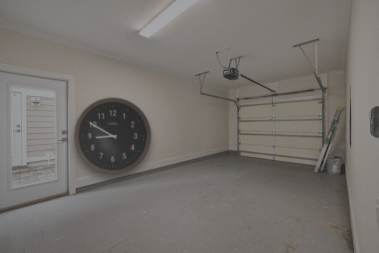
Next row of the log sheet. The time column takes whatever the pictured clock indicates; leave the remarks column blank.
8:50
